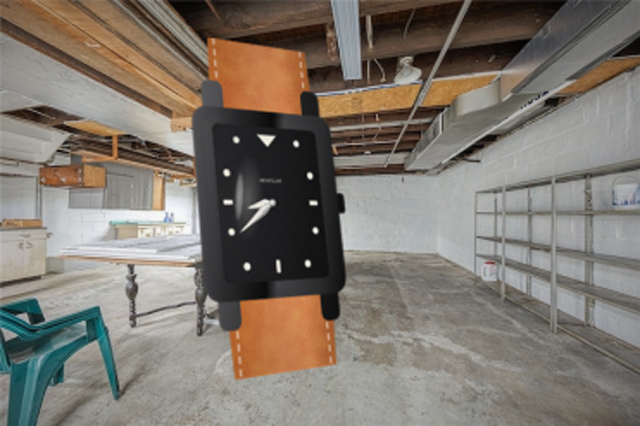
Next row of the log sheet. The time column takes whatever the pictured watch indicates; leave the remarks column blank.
8:39
